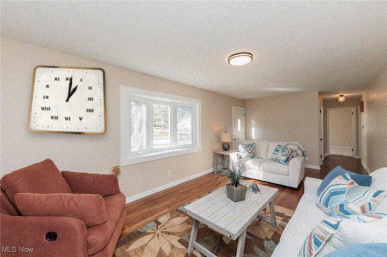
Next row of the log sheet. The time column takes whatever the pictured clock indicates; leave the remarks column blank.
1:01
